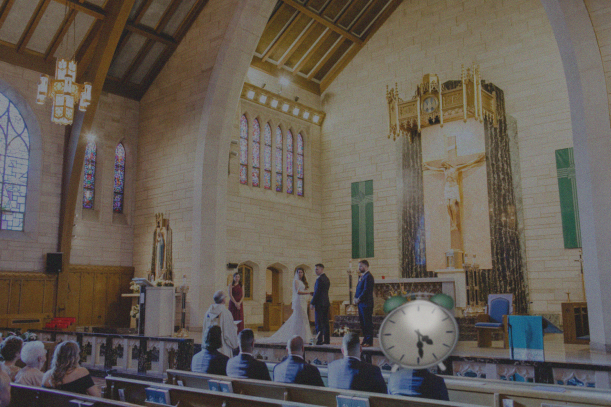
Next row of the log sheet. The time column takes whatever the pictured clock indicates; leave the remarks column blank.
4:29
